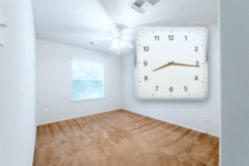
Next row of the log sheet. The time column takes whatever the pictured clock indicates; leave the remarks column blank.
8:16
